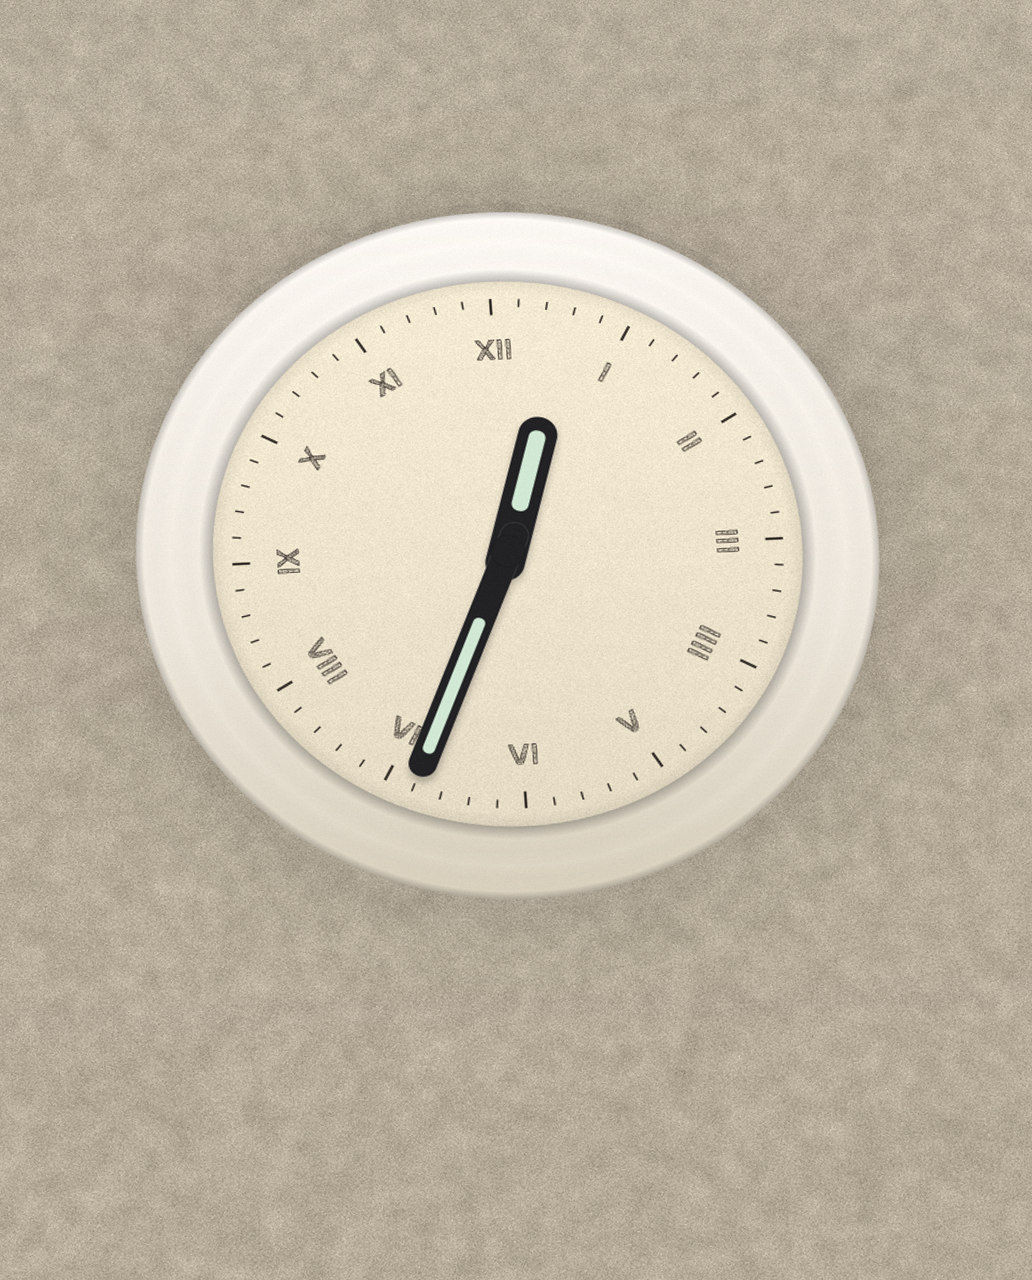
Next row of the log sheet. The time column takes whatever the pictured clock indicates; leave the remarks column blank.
12:34
